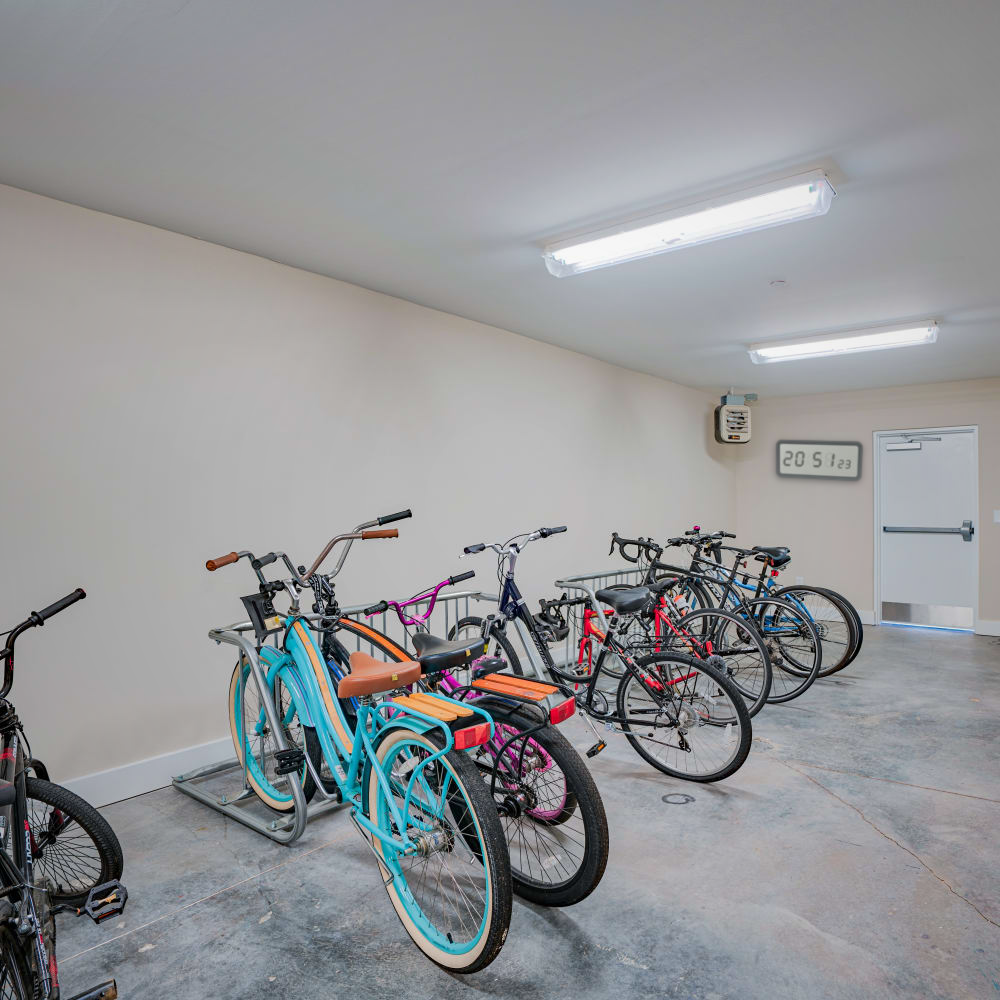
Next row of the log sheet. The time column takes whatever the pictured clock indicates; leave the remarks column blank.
20:51
